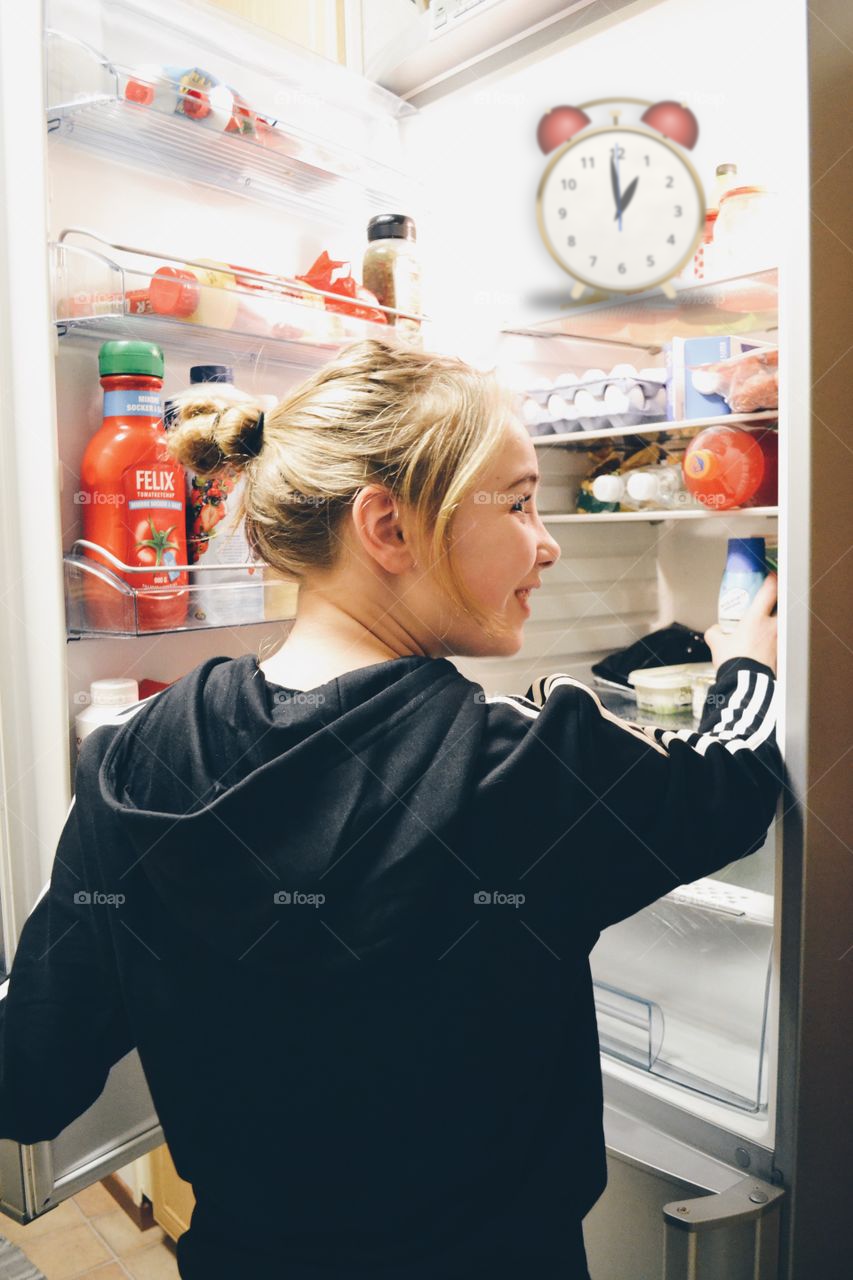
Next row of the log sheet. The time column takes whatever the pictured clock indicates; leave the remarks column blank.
12:59:00
